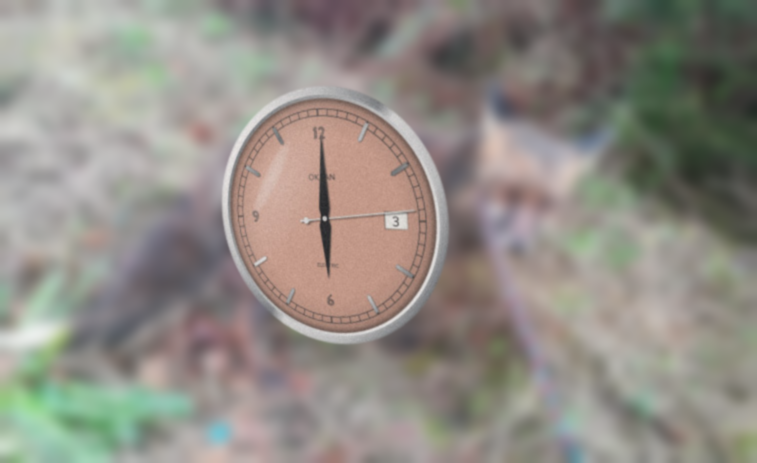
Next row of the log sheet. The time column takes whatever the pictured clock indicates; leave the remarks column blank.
6:00:14
